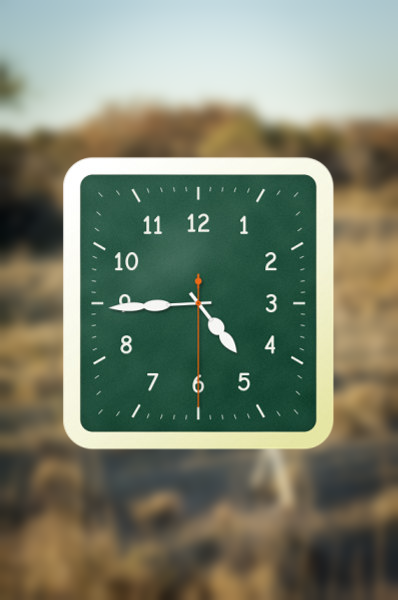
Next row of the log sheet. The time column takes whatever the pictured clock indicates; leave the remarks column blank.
4:44:30
